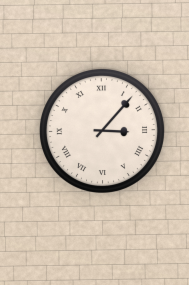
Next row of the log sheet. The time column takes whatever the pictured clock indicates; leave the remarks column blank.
3:07
